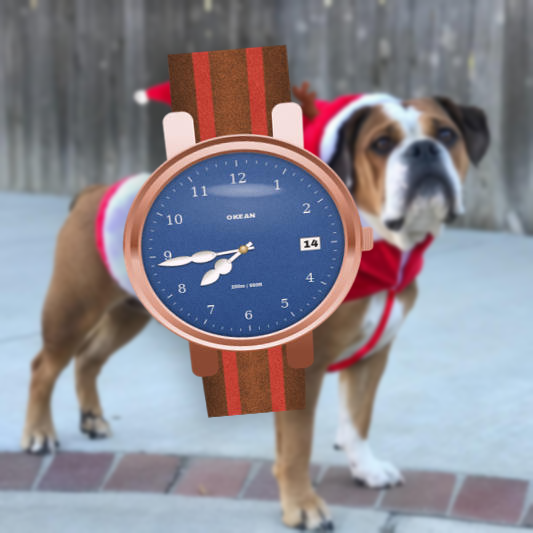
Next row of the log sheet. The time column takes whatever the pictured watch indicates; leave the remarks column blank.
7:44
